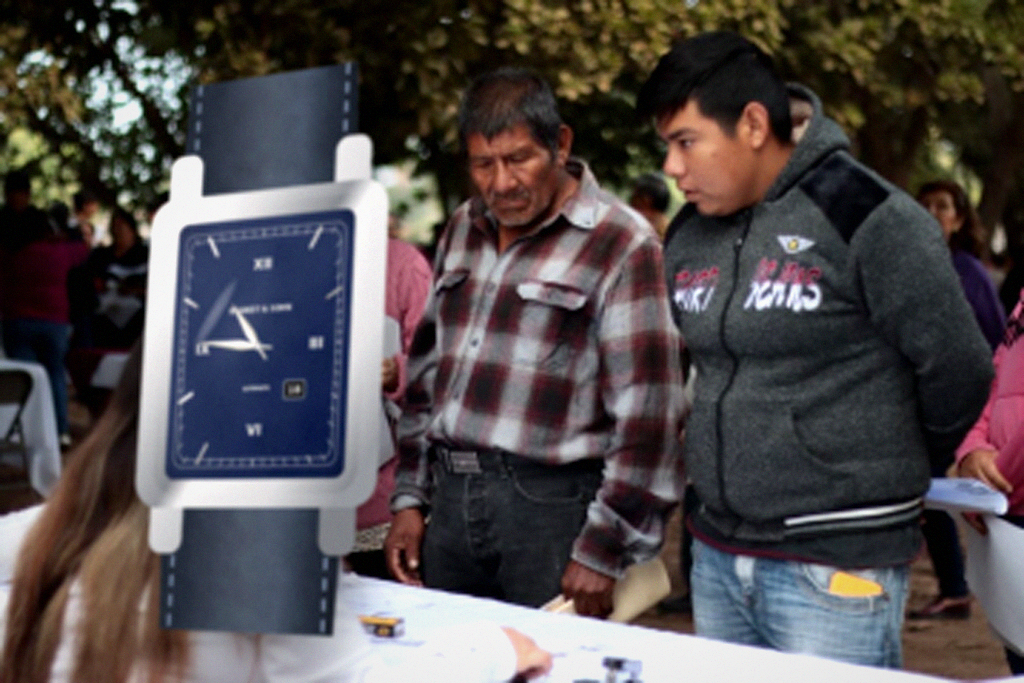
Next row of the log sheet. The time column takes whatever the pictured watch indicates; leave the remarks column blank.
10:46
